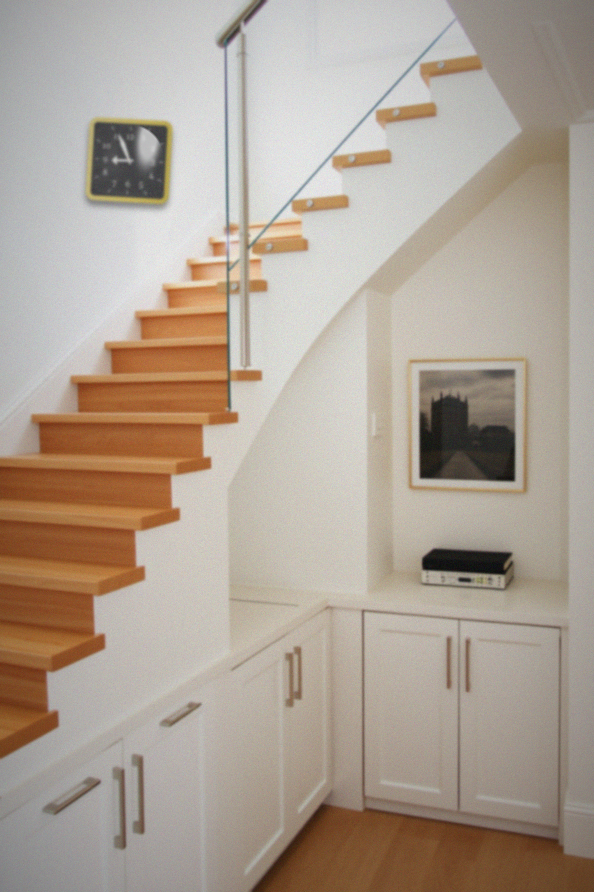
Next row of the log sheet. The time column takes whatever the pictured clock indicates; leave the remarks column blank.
8:56
